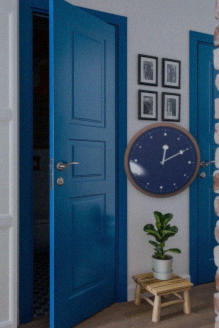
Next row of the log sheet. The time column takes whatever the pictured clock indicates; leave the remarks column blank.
12:10
